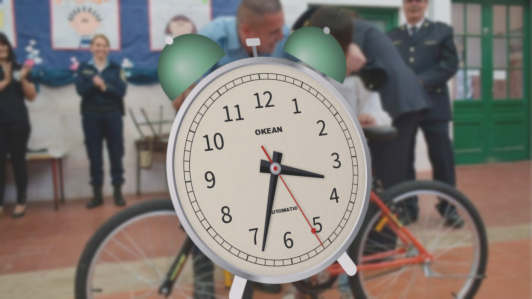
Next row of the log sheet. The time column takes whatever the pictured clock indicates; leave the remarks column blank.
3:33:26
